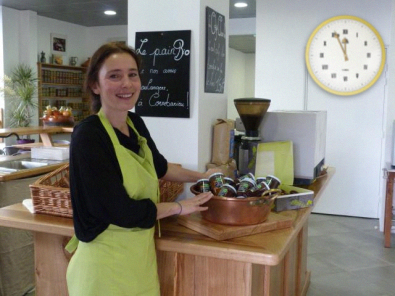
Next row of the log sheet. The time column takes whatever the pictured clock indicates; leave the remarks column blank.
11:56
